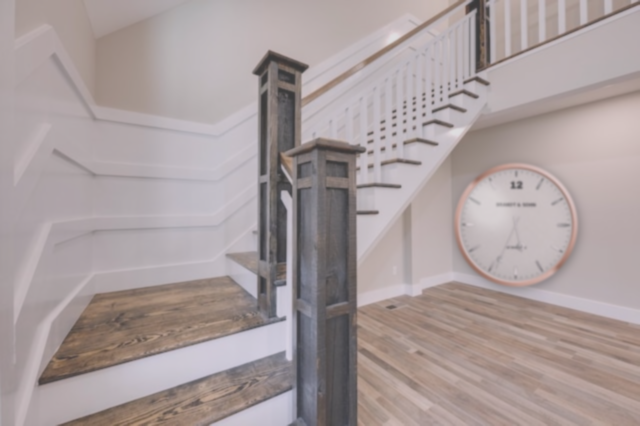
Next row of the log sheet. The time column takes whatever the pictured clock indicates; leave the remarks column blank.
5:34
